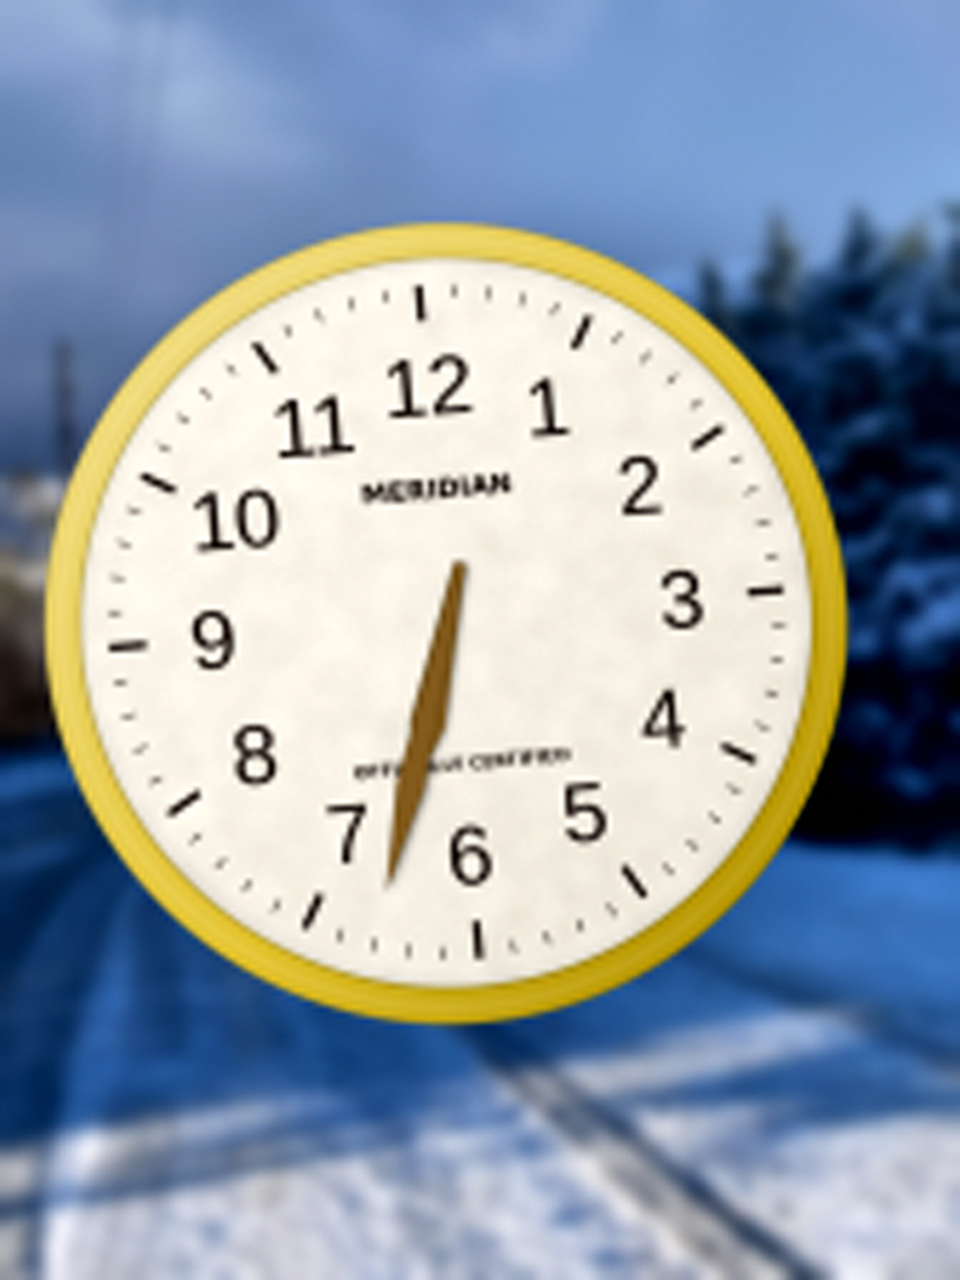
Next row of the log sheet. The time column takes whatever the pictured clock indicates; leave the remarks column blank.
6:33
